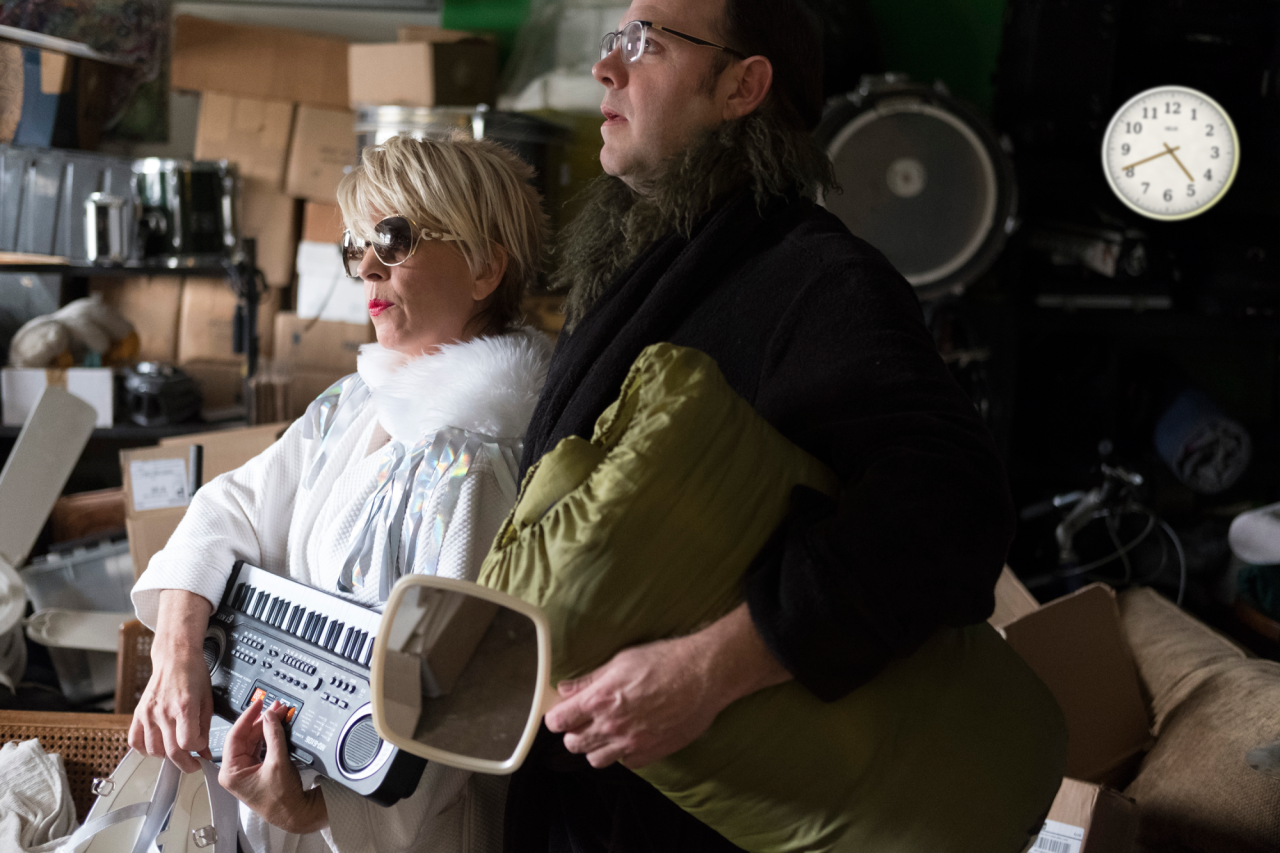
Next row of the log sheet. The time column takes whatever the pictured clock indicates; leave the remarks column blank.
4:41
